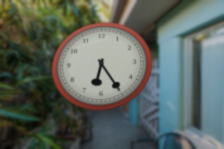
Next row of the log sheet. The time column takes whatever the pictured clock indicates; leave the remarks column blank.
6:25
